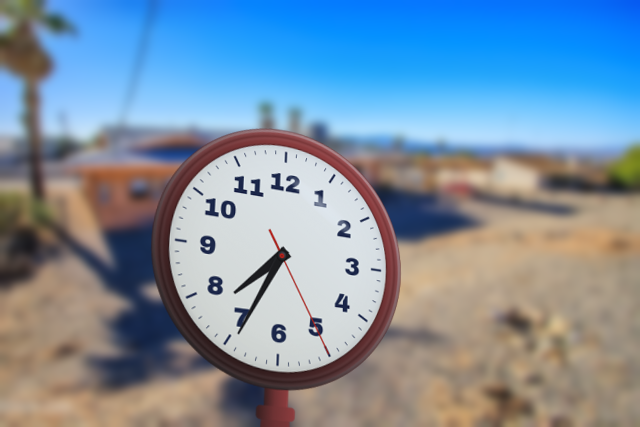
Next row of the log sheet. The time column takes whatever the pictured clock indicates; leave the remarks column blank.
7:34:25
